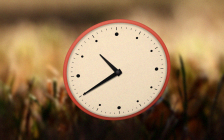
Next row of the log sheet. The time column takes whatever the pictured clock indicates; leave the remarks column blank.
10:40
